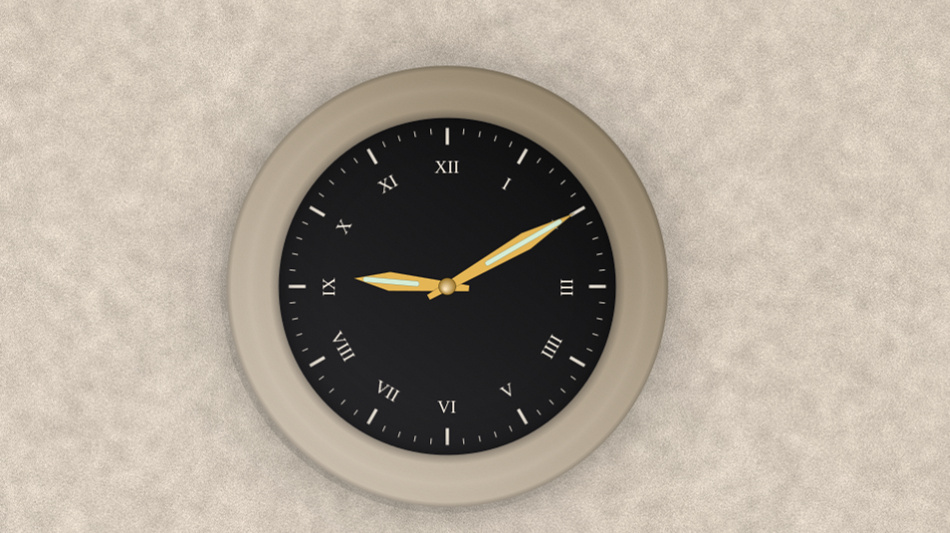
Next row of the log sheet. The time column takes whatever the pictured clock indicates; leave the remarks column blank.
9:10
